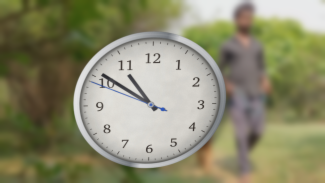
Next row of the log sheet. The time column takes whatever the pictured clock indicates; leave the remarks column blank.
10:50:49
